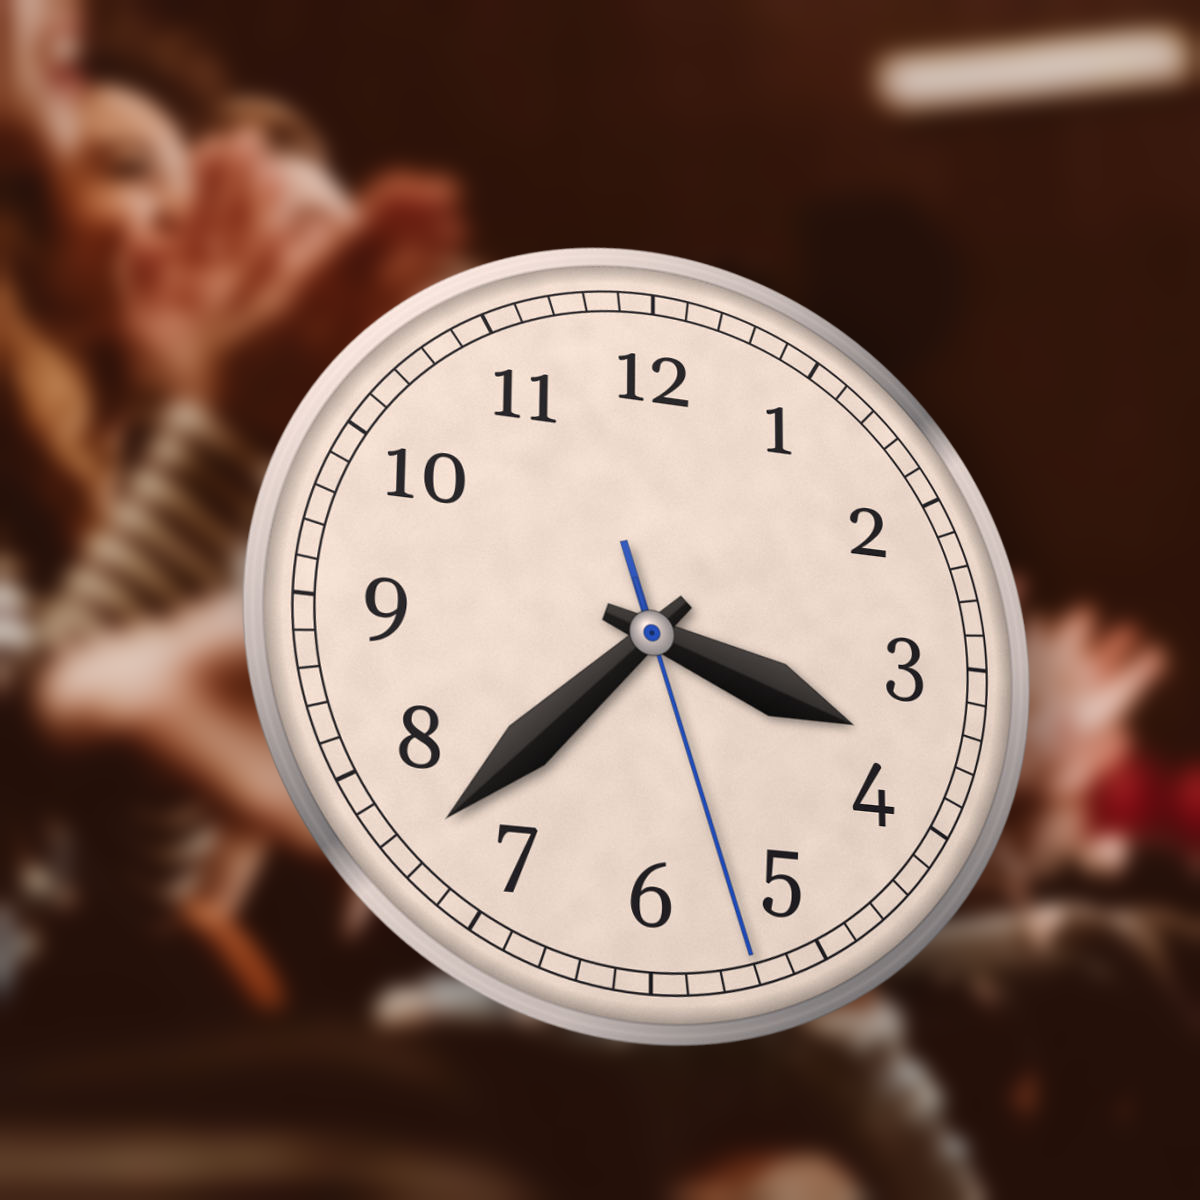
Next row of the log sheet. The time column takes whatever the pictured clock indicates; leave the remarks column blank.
3:37:27
